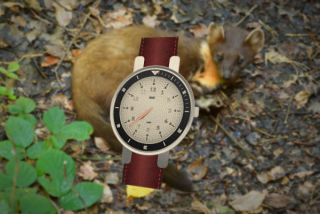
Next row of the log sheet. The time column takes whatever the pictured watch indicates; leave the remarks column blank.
7:38
